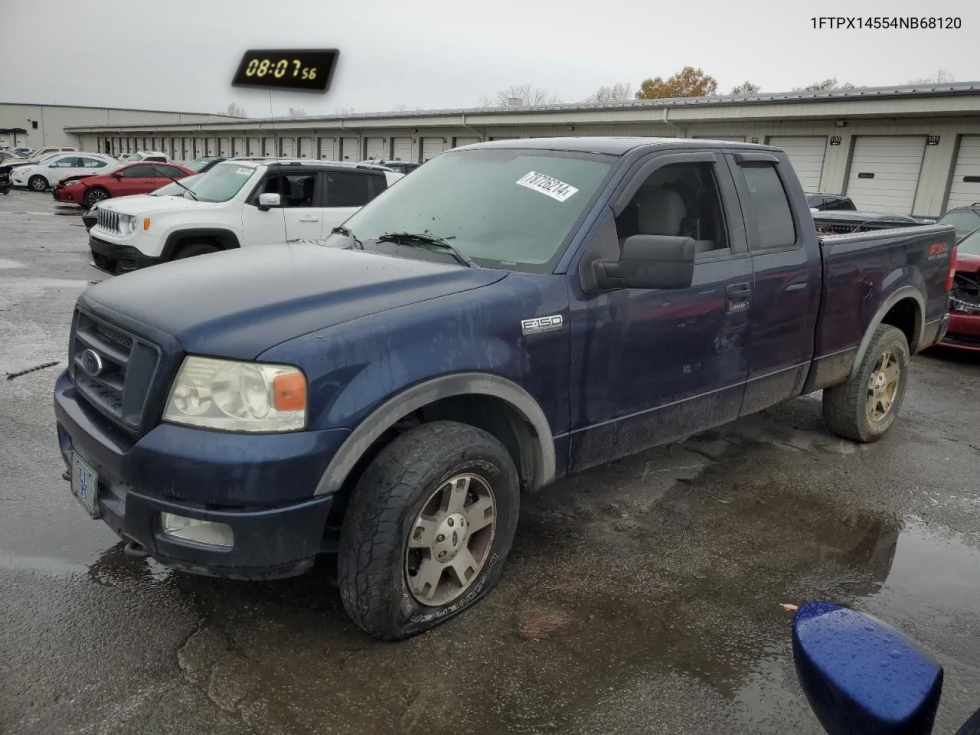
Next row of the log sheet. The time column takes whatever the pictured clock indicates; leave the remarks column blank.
8:07
